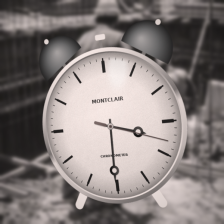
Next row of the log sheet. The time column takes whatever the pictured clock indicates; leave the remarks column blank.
3:30:18
